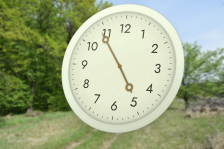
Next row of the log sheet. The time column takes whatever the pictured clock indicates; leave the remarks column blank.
4:54
